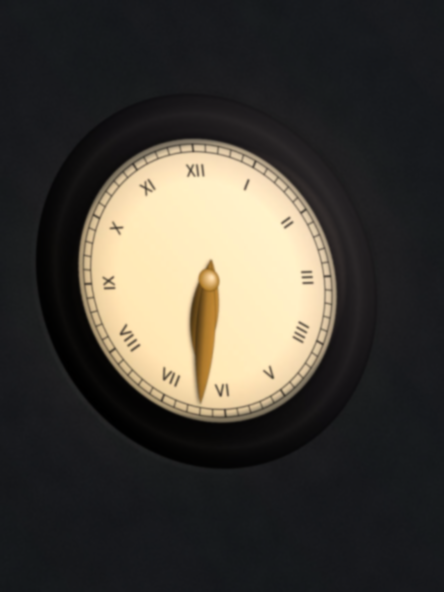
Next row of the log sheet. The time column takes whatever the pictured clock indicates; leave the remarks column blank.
6:32
